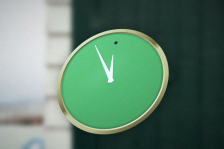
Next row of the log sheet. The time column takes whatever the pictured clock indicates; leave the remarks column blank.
11:55
